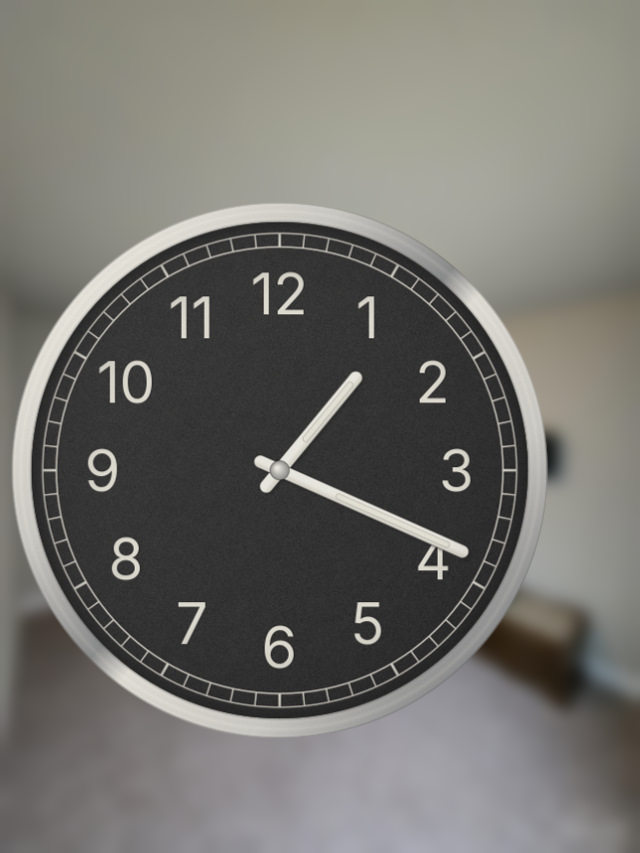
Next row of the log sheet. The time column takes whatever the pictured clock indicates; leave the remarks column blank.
1:19
